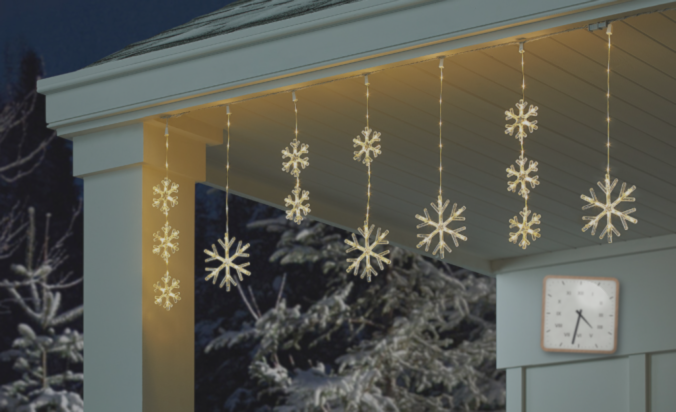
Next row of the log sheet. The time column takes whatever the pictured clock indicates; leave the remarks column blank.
4:32
